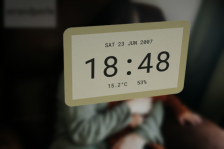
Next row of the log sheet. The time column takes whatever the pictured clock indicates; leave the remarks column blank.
18:48
